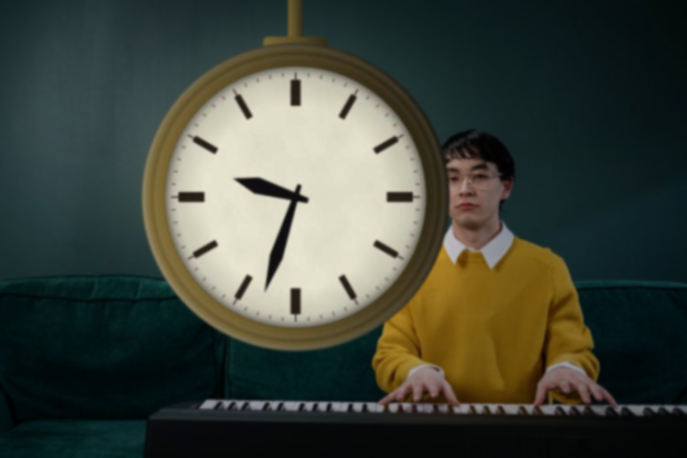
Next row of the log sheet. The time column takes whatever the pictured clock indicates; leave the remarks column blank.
9:33
